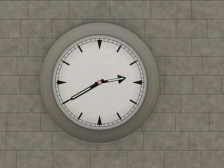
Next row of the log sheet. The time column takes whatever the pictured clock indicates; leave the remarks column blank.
2:40
